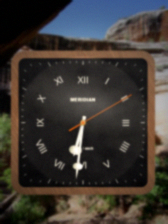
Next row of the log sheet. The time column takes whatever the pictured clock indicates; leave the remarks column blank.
6:31:10
